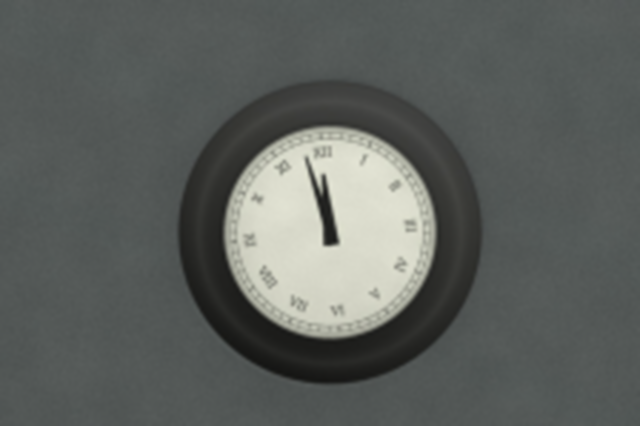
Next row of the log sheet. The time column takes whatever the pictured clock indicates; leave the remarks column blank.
11:58
